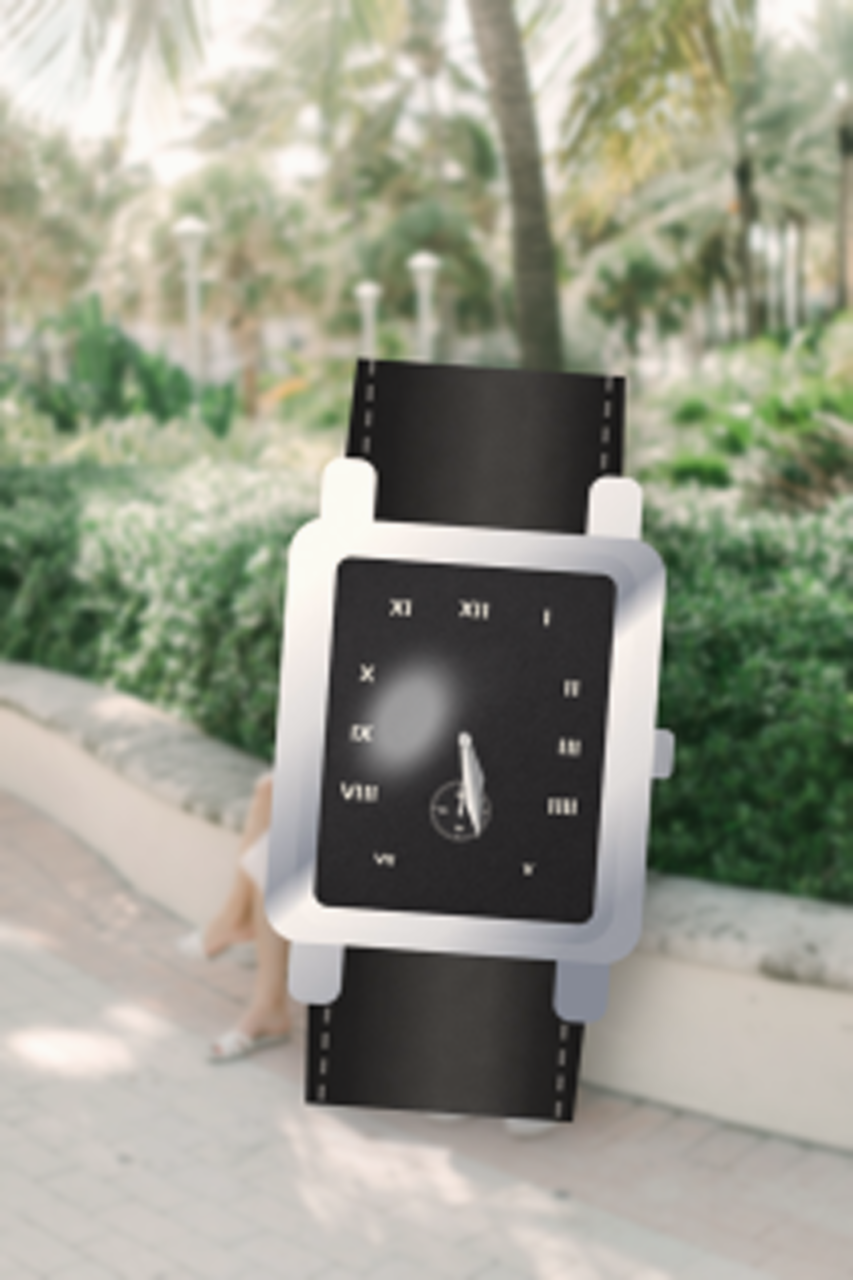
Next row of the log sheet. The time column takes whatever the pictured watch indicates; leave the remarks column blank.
5:28
